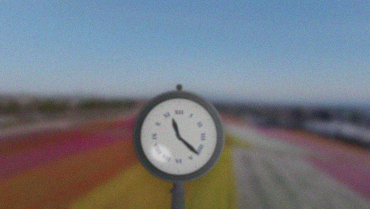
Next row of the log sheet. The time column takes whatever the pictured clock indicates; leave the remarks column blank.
11:22
